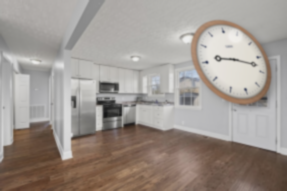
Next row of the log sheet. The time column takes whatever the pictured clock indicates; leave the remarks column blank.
9:18
